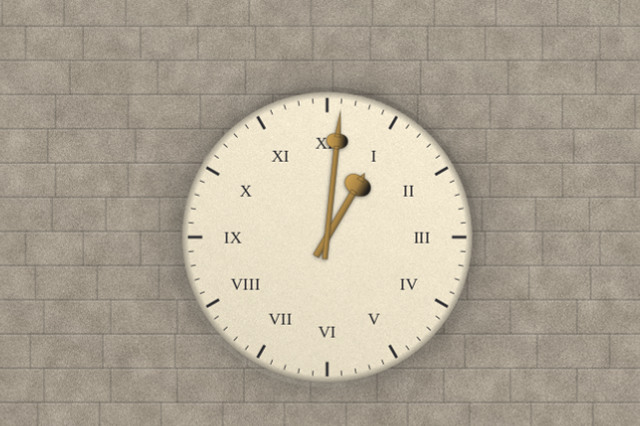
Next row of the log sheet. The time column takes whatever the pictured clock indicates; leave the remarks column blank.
1:01
